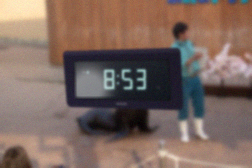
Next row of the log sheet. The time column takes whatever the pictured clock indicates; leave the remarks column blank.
8:53
